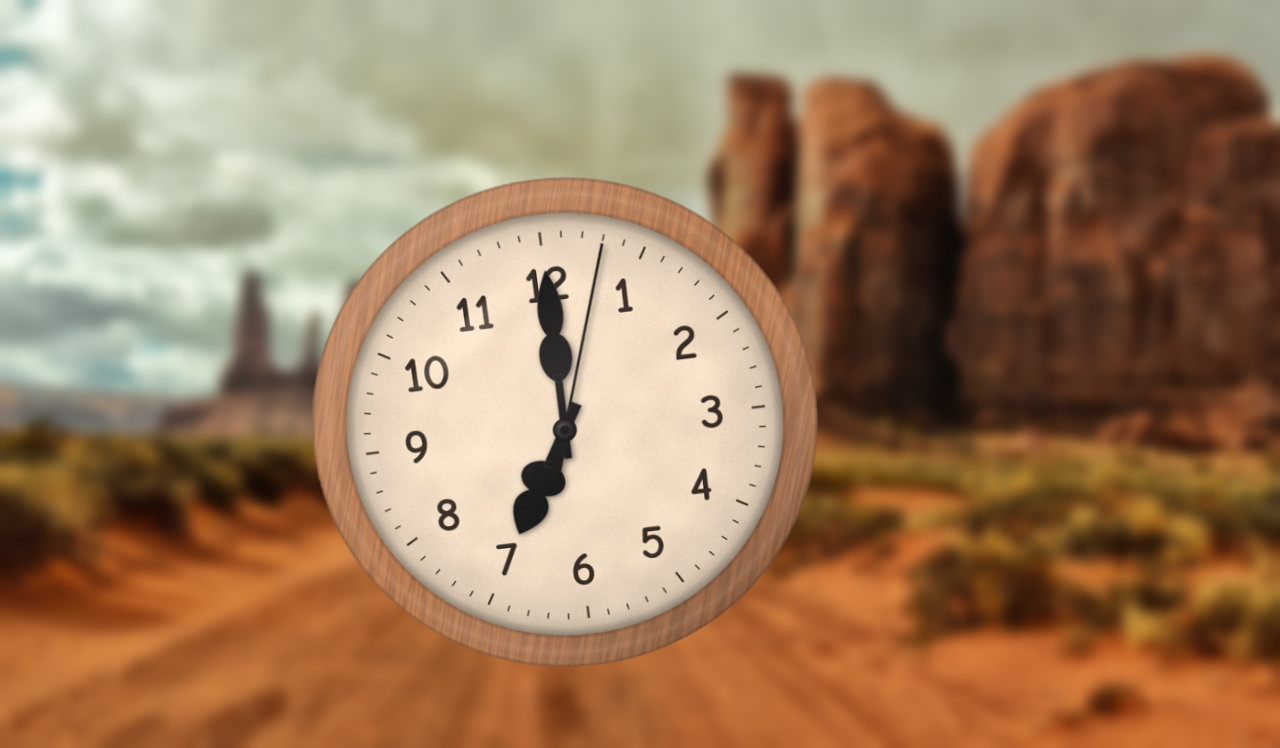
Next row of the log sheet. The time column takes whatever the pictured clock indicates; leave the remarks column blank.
7:00:03
